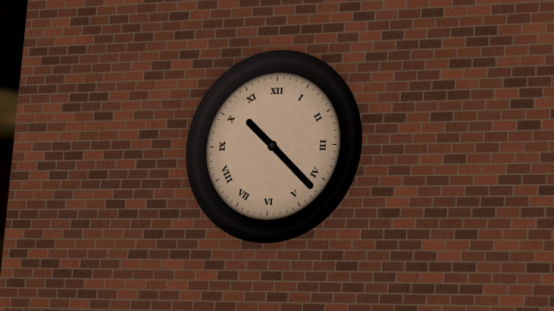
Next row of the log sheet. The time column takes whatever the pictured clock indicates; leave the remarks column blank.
10:22
